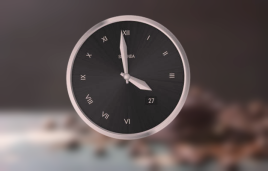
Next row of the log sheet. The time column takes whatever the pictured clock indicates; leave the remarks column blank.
3:59
